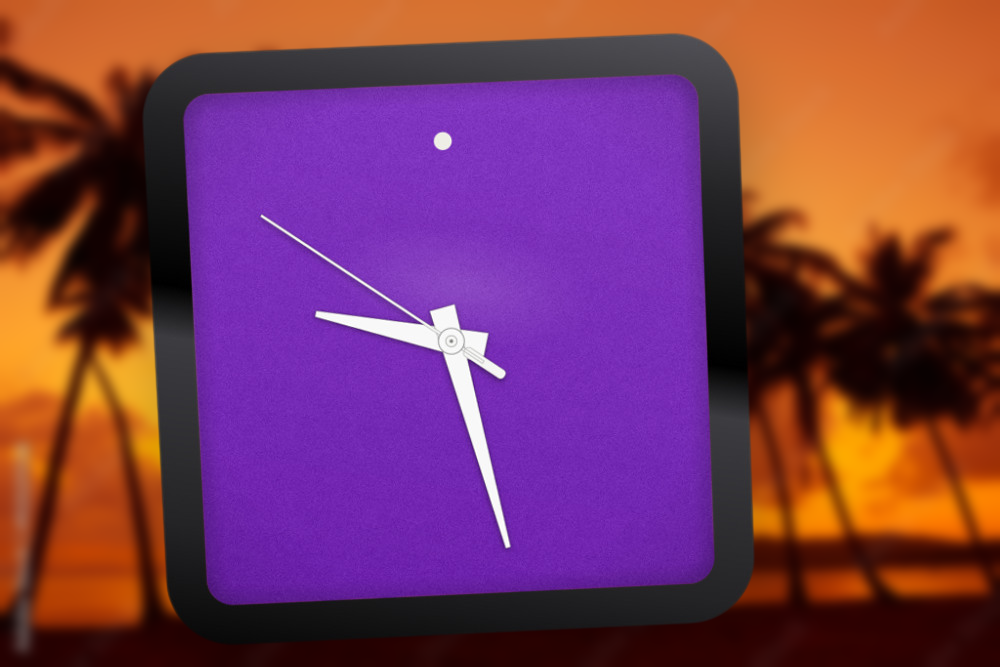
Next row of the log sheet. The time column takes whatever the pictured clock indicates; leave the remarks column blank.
9:27:51
